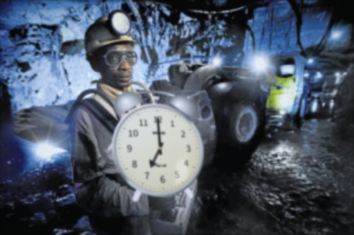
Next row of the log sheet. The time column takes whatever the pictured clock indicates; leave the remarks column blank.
7:00
